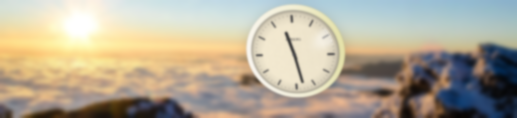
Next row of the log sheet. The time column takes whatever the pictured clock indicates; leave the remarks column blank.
11:28
